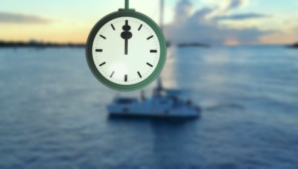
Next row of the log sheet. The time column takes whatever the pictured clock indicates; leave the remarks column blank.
12:00
